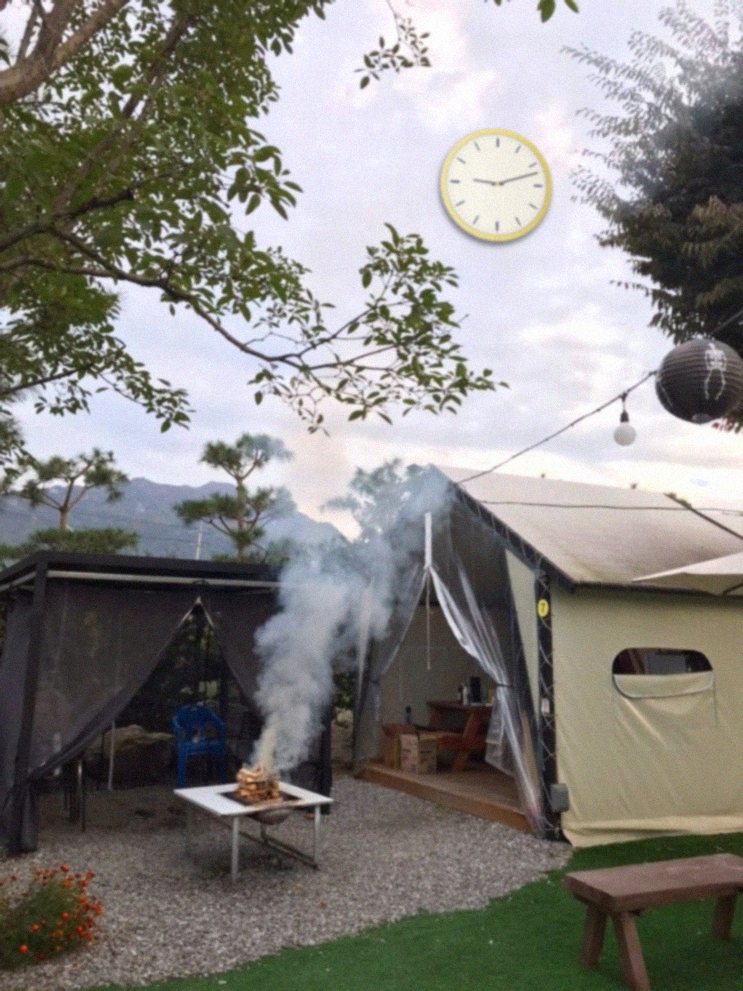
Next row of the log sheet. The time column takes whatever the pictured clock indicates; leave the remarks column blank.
9:12
